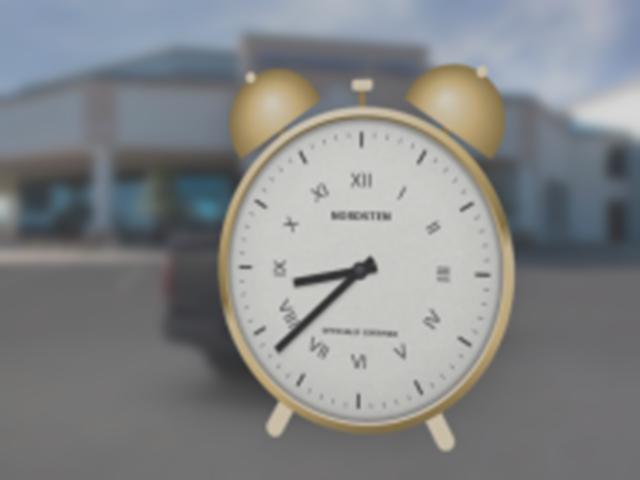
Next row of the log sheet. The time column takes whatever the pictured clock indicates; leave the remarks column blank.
8:38
